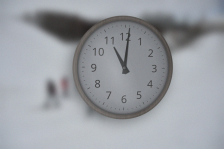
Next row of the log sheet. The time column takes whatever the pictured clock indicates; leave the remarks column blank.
11:01
